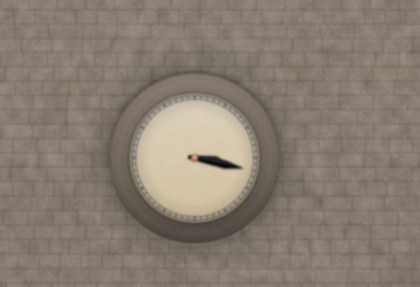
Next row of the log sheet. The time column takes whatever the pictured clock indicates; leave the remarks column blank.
3:17
